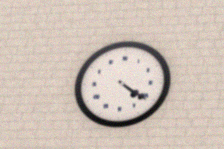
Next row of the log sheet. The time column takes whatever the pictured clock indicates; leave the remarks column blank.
4:21
